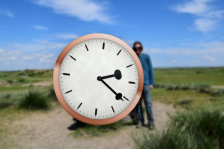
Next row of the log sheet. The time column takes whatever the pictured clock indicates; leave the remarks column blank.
2:21
